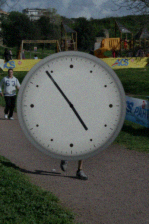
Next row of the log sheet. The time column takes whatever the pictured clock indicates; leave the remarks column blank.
4:54
